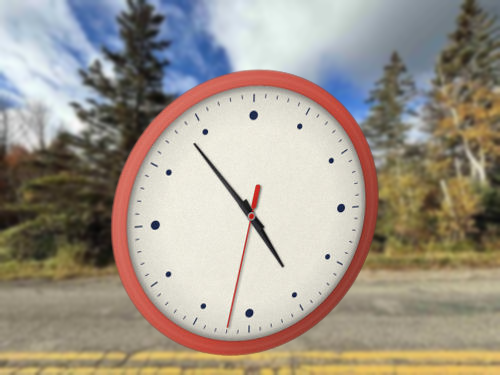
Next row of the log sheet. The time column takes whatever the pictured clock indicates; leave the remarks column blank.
4:53:32
